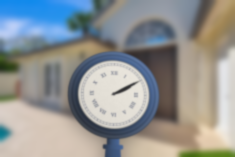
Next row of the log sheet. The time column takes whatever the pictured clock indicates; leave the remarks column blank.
2:10
